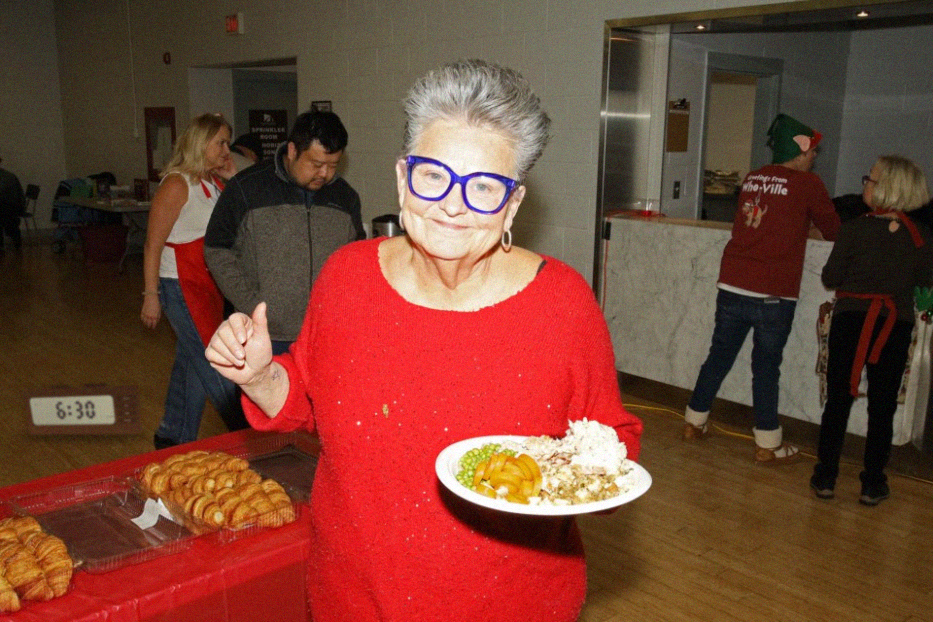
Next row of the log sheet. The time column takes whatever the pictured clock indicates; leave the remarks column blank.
6:30
